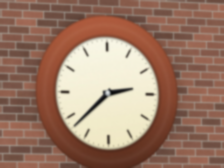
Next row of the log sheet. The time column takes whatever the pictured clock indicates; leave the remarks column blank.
2:38
